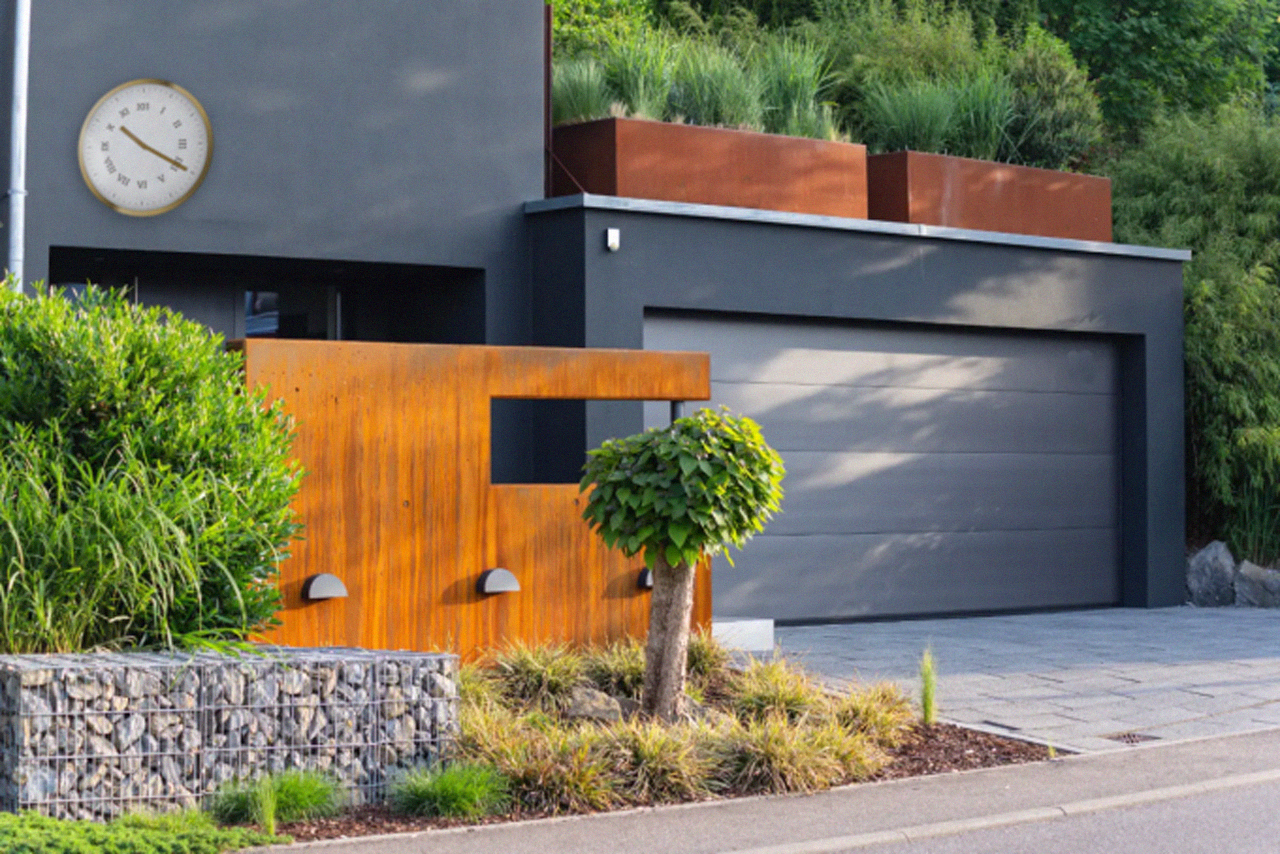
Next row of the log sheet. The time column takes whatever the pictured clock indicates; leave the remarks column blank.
10:20
